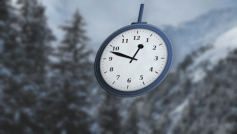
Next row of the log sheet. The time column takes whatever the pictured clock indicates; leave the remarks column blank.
12:48
